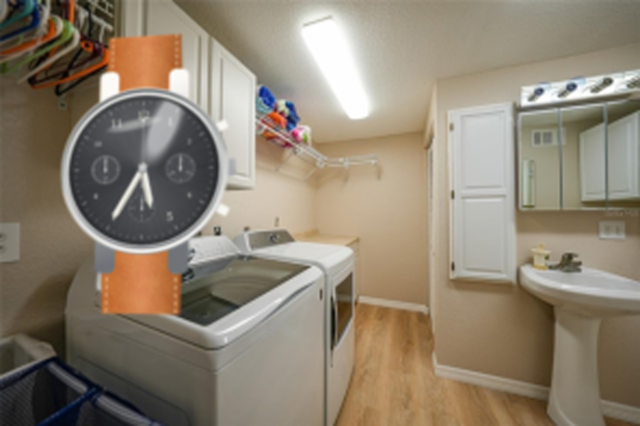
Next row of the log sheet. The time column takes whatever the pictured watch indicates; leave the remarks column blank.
5:35
